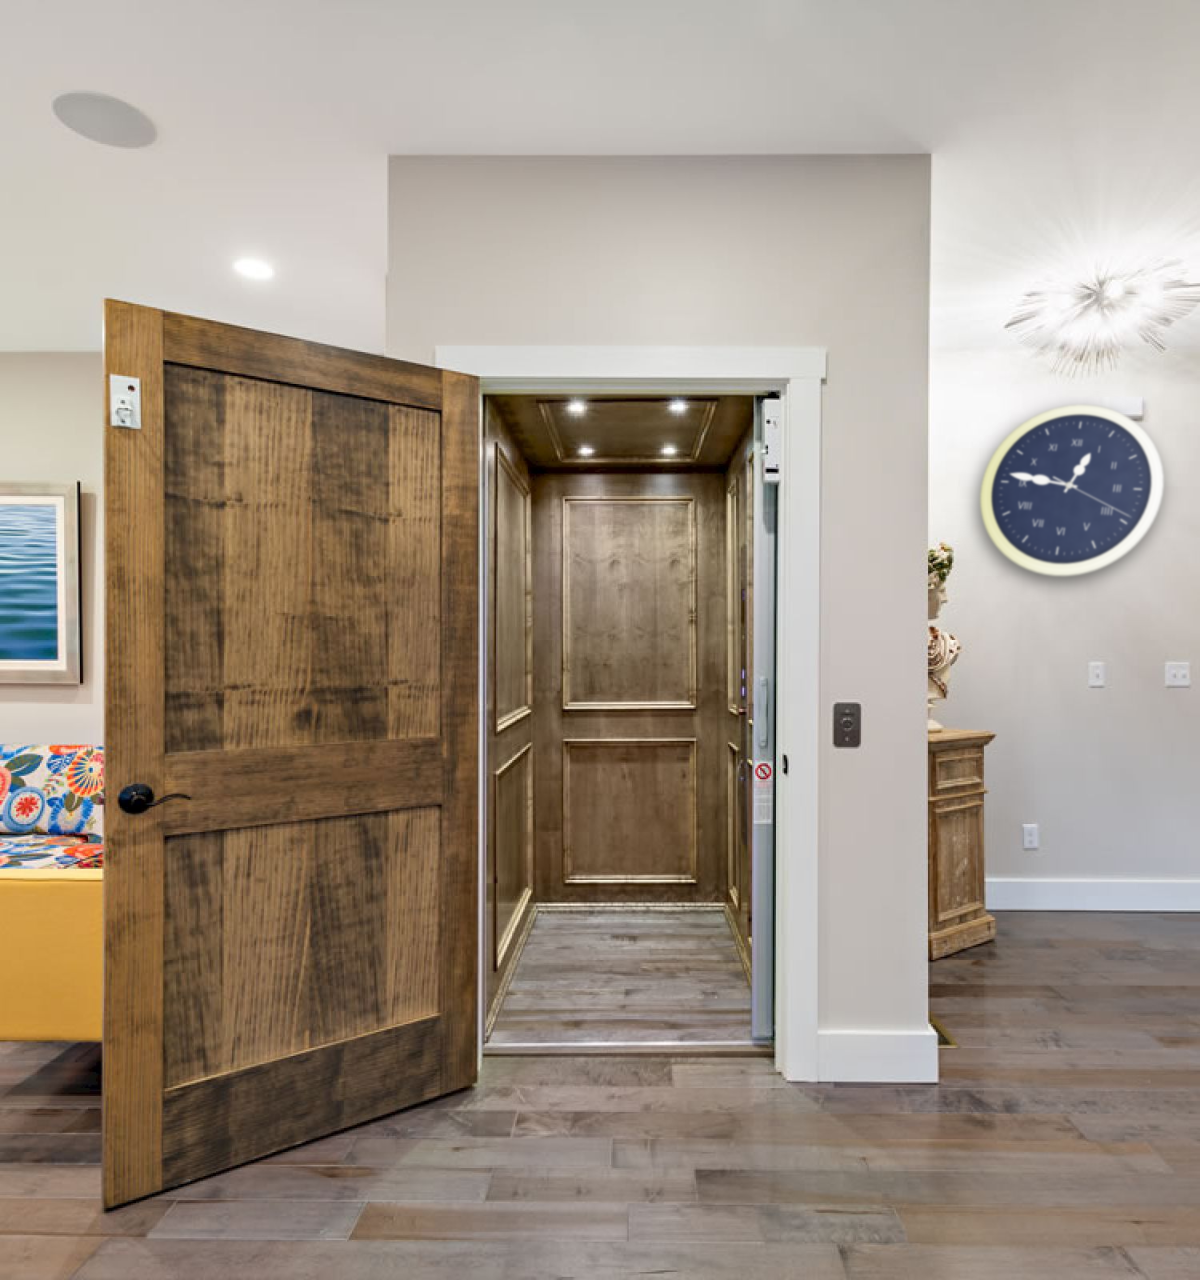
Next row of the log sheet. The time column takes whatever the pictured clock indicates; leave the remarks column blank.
12:46:19
